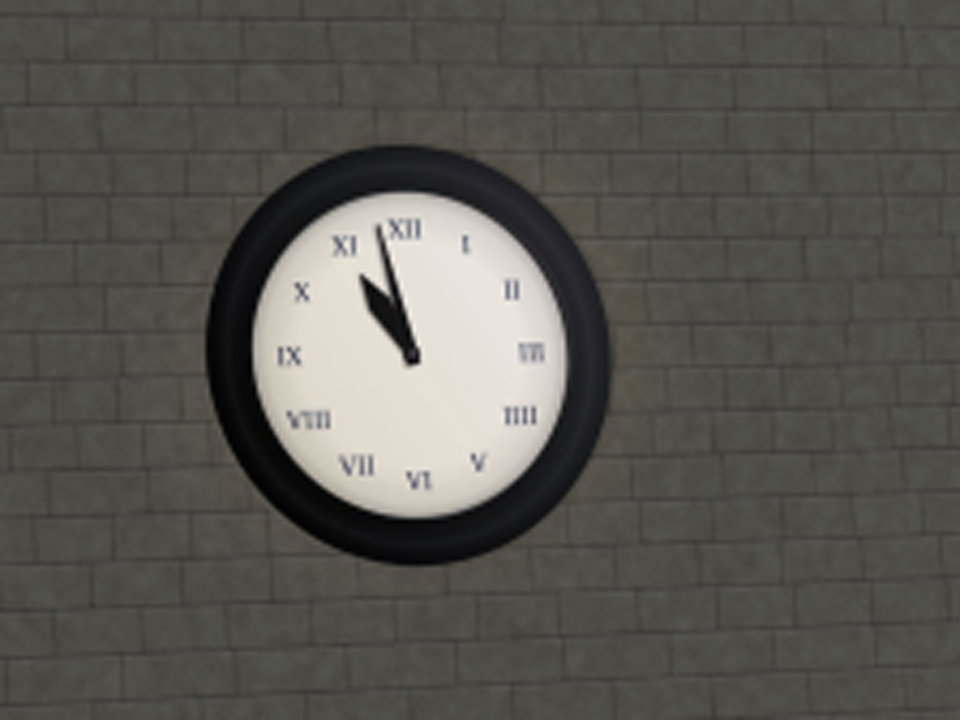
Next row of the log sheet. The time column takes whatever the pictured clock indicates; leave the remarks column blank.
10:58
